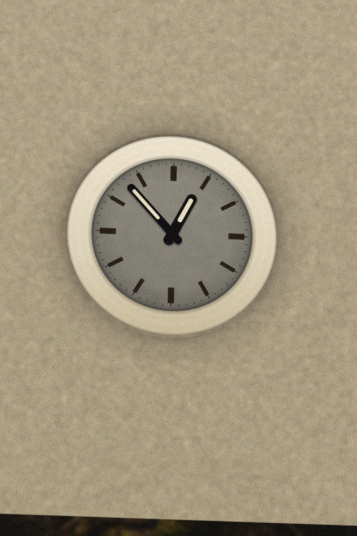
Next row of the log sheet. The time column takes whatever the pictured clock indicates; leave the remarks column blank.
12:53
